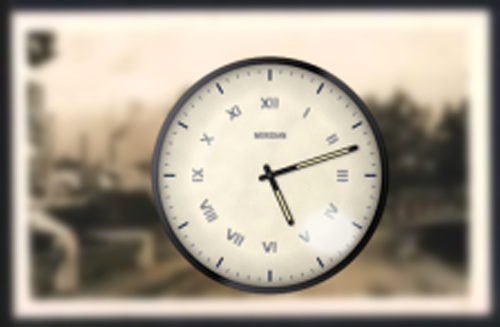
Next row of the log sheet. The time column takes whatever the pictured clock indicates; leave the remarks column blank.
5:12
